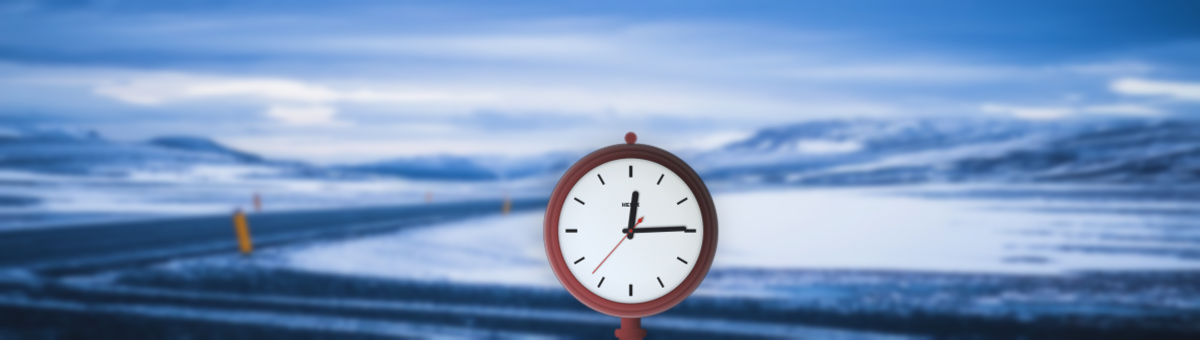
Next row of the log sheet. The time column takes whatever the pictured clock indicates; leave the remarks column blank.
12:14:37
